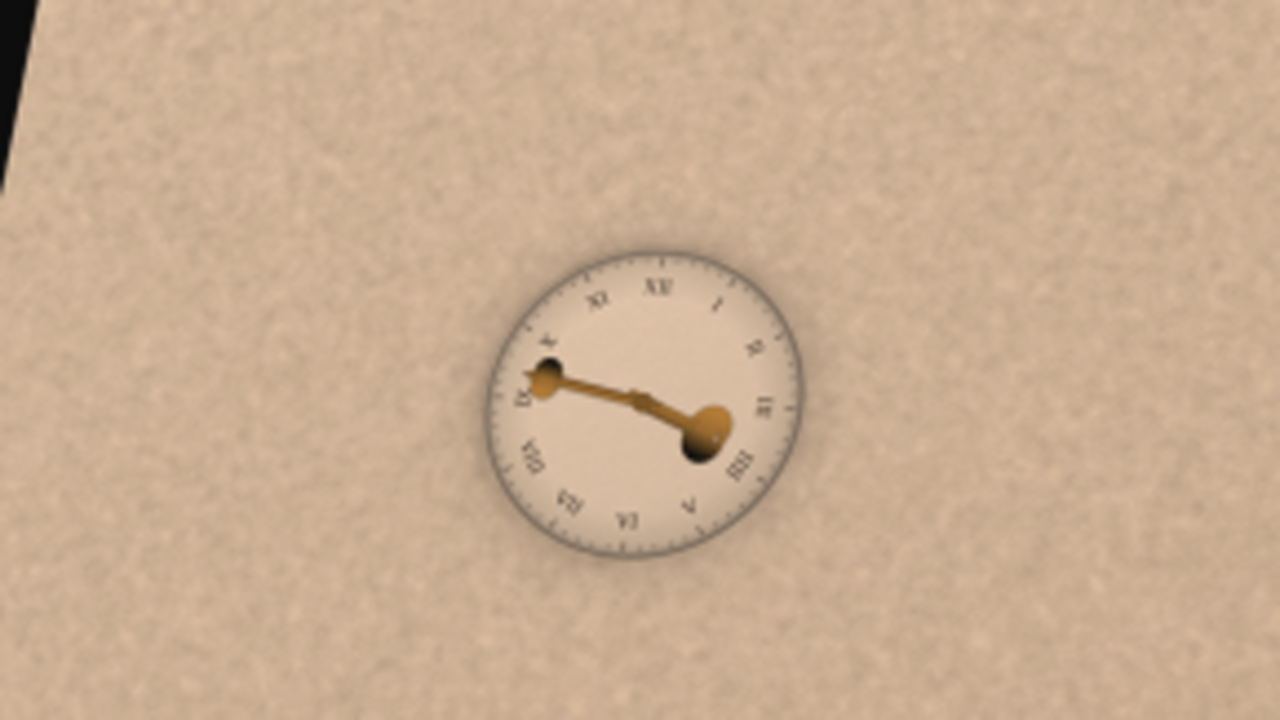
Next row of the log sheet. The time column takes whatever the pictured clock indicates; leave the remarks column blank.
3:47
